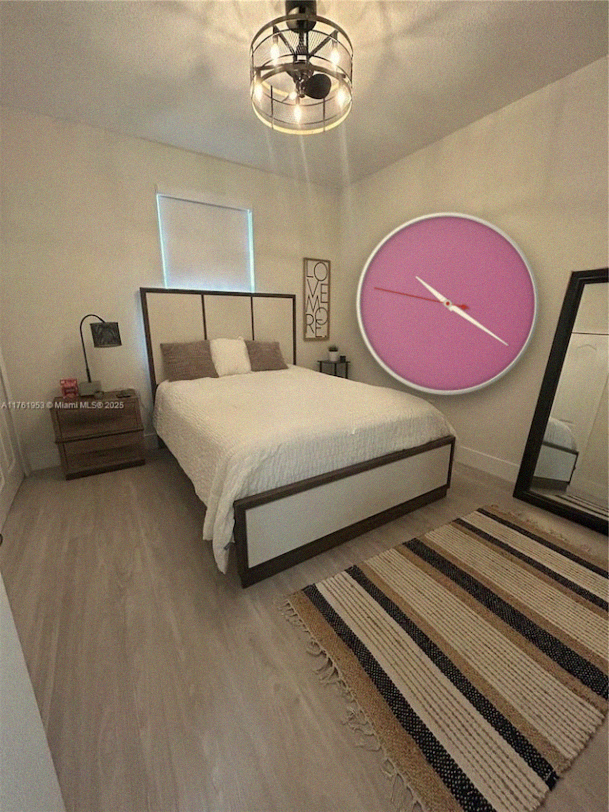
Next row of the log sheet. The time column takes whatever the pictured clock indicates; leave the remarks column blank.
10:20:47
